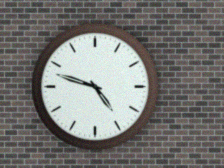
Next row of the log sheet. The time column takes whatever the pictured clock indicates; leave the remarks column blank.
4:48
